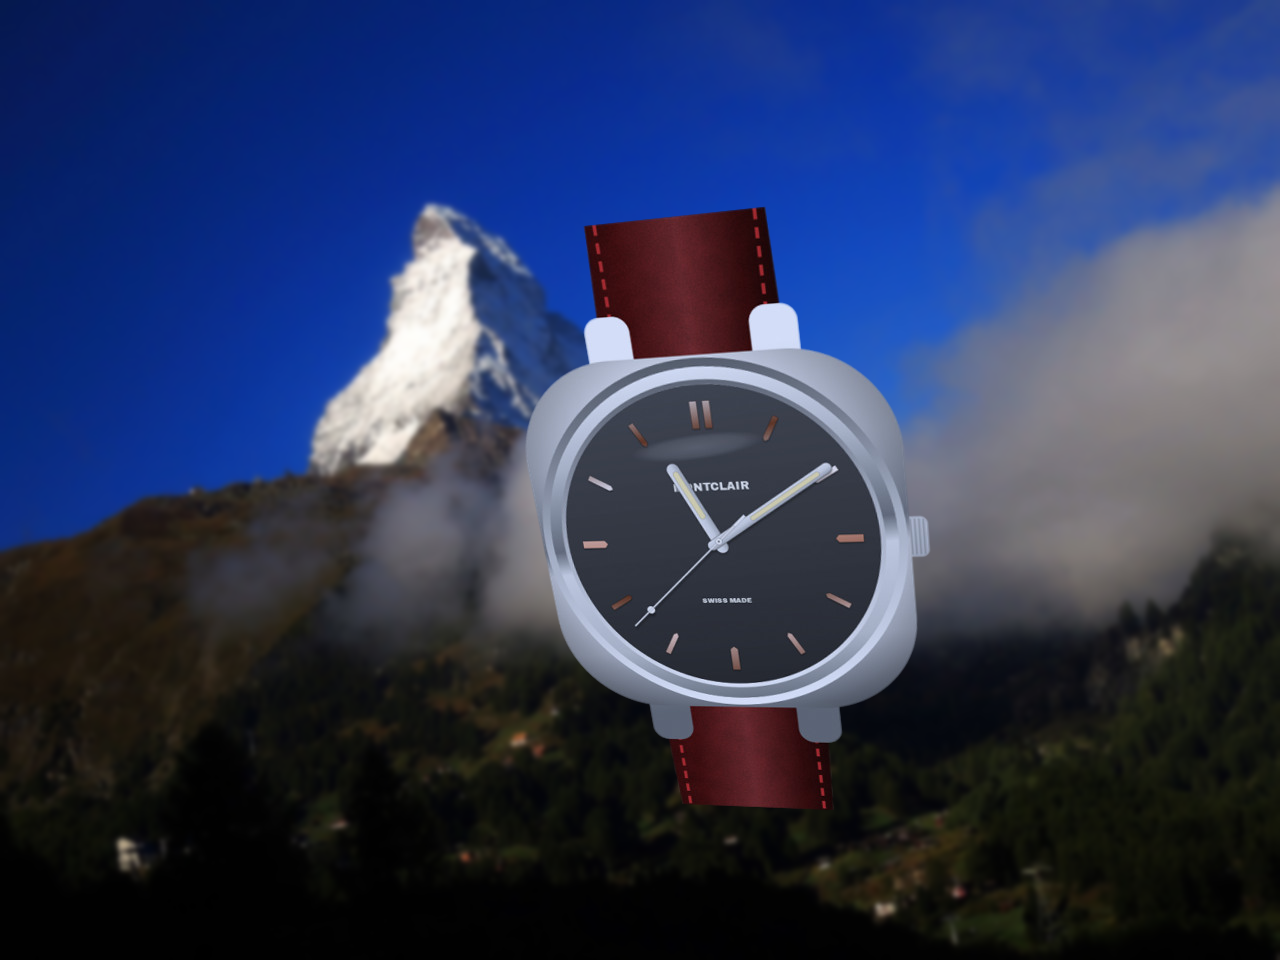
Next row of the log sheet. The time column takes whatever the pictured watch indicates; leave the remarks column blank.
11:09:38
